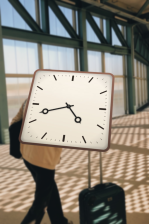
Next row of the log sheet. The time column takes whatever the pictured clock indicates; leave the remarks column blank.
4:42
